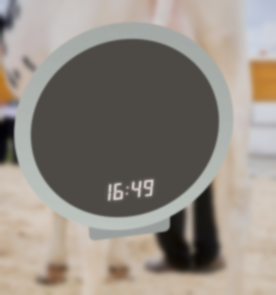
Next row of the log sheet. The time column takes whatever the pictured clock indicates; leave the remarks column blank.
16:49
